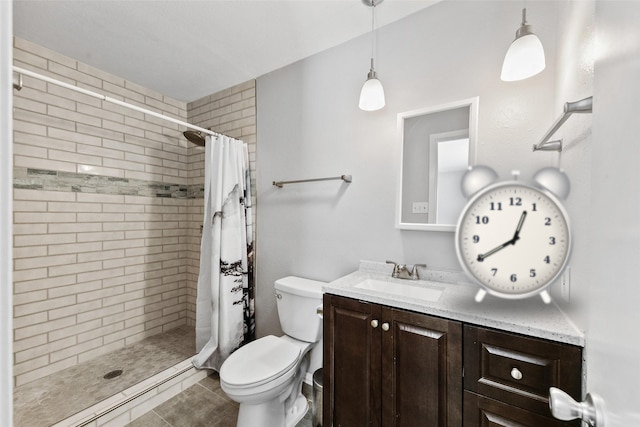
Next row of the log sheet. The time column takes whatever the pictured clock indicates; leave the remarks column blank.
12:40
